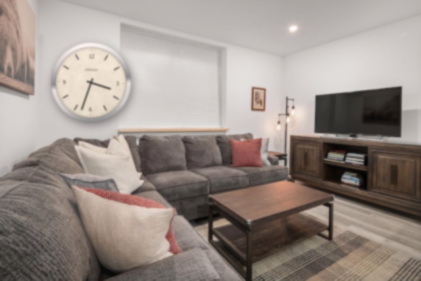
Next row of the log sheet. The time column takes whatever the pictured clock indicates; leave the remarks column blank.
3:33
